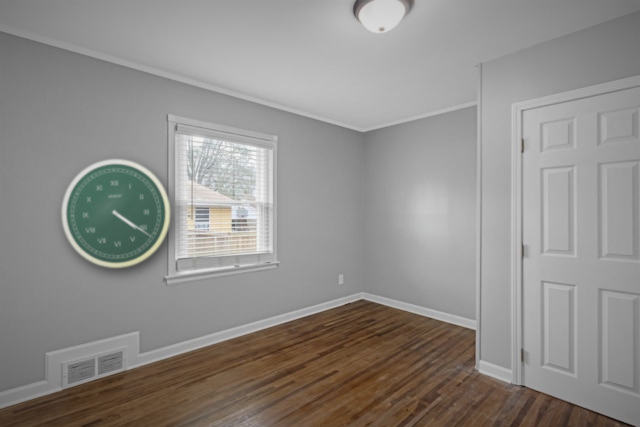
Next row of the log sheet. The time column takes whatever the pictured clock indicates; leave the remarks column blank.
4:21
